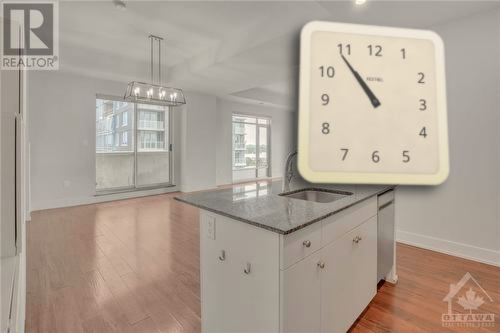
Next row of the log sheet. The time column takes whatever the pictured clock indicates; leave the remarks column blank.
10:54
